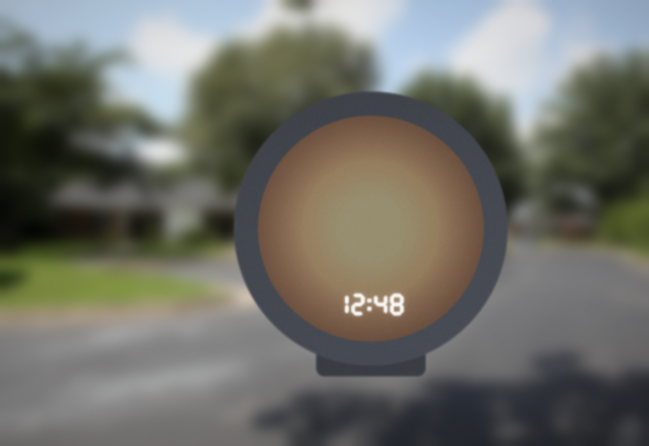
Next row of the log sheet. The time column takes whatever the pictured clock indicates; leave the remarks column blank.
12:48
